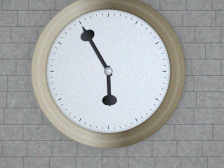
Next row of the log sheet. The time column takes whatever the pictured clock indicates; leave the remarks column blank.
5:55
